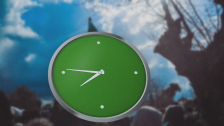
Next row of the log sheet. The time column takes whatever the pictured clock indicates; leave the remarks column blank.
7:46
